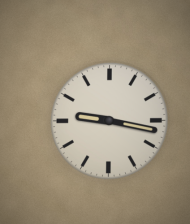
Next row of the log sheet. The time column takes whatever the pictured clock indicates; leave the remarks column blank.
9:17
